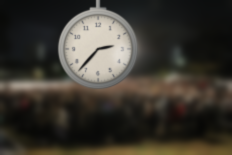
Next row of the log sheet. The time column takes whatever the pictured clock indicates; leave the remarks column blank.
2:37
